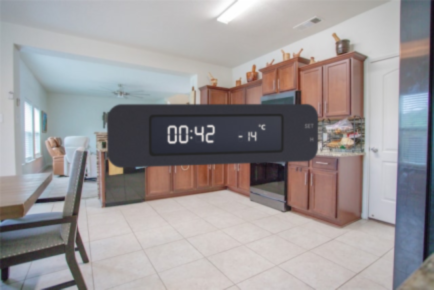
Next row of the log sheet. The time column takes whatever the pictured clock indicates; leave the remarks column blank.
0:42
